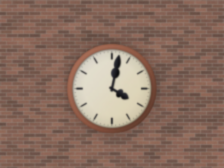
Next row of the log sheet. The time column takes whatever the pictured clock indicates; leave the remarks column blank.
4:02
